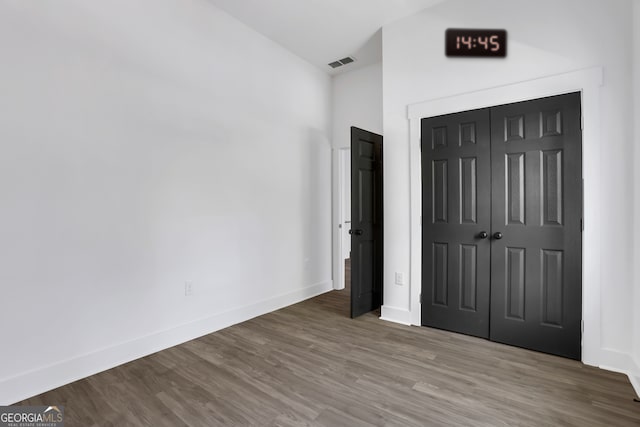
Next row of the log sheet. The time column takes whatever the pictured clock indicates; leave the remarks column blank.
14:45
